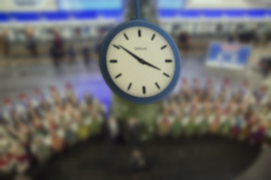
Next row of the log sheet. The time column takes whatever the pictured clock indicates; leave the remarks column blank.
3:51
